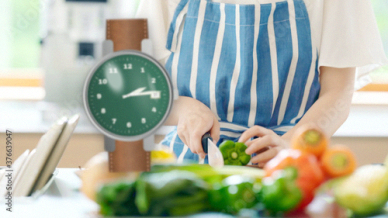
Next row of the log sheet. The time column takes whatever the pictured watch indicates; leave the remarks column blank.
2:14
